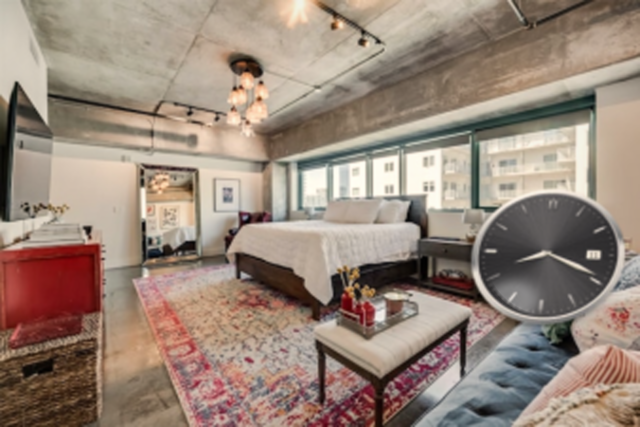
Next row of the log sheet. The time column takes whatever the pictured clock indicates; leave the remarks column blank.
8:19
